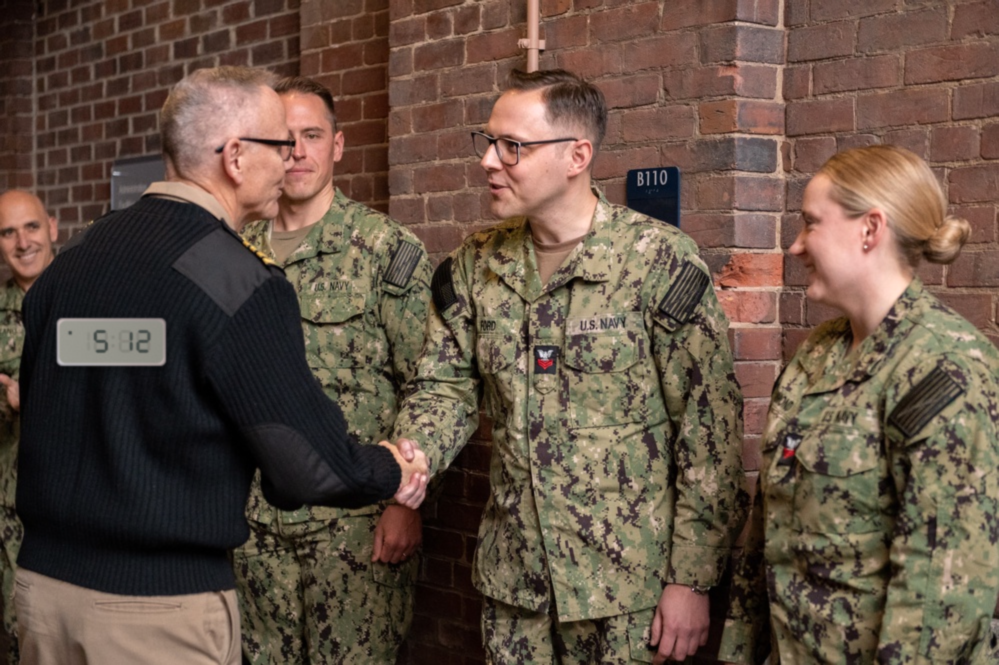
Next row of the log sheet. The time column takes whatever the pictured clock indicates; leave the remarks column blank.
5:12
